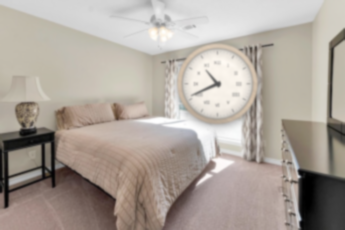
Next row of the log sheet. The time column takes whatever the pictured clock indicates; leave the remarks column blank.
10:41
